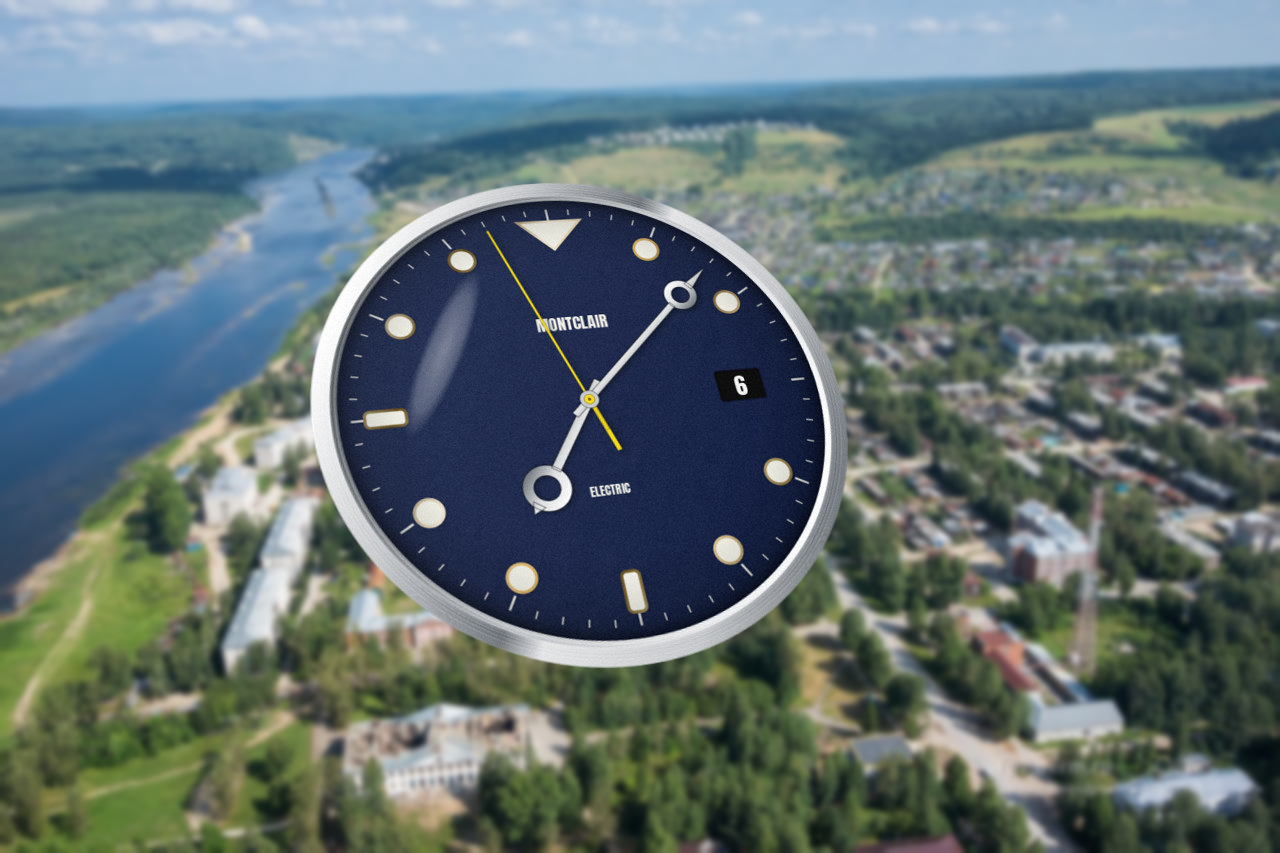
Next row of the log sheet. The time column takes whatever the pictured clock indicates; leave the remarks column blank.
7:07:57
